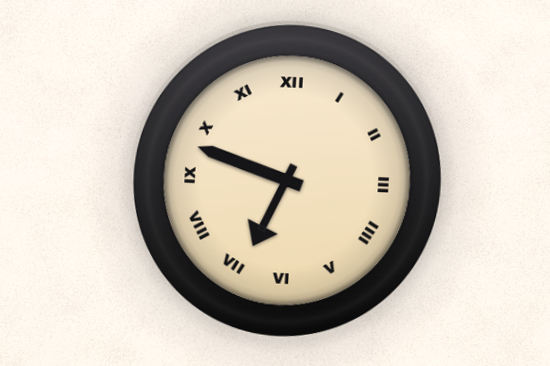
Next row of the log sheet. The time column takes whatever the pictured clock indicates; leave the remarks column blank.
6:48
